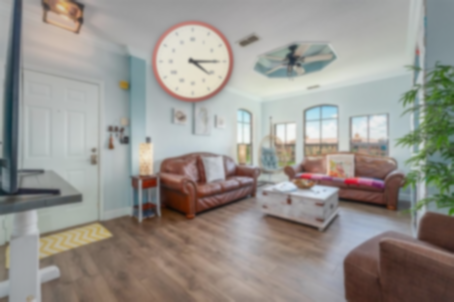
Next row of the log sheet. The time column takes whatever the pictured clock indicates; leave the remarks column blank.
4:15
